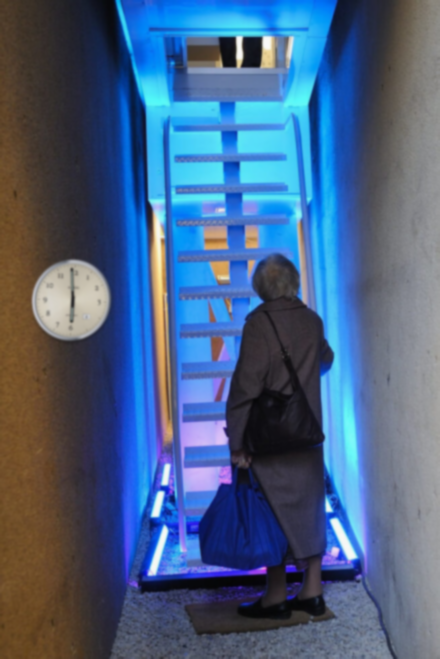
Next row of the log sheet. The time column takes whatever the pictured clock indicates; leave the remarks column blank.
5:59
